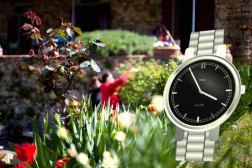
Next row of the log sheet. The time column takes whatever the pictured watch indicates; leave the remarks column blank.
3:55
